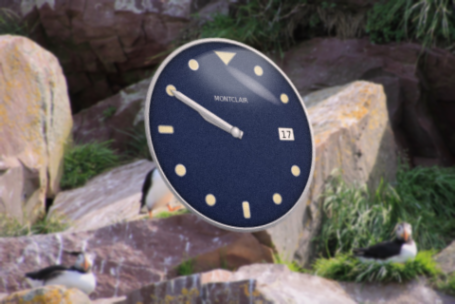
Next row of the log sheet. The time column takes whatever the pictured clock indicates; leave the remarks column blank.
9:50
